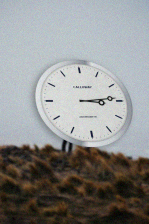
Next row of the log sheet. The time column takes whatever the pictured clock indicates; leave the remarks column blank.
3:14
